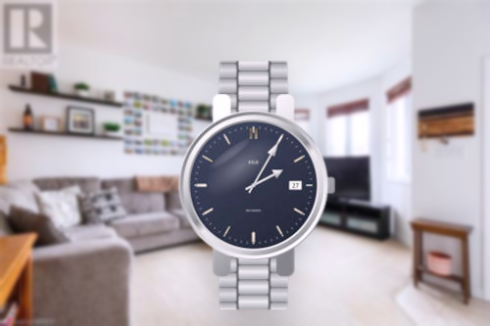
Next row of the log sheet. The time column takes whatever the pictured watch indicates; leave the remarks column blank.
2:05
